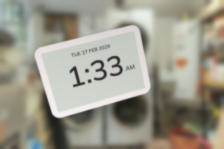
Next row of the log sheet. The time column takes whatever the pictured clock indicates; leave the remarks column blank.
1:33
